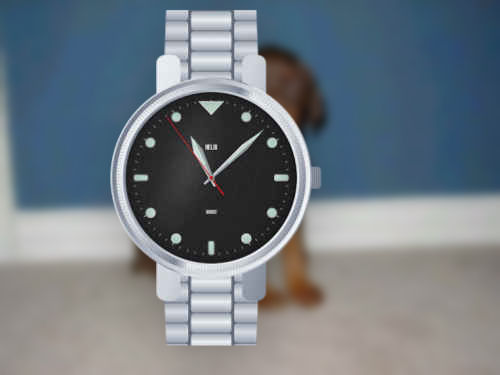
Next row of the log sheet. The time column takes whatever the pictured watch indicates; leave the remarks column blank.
11:07:54
